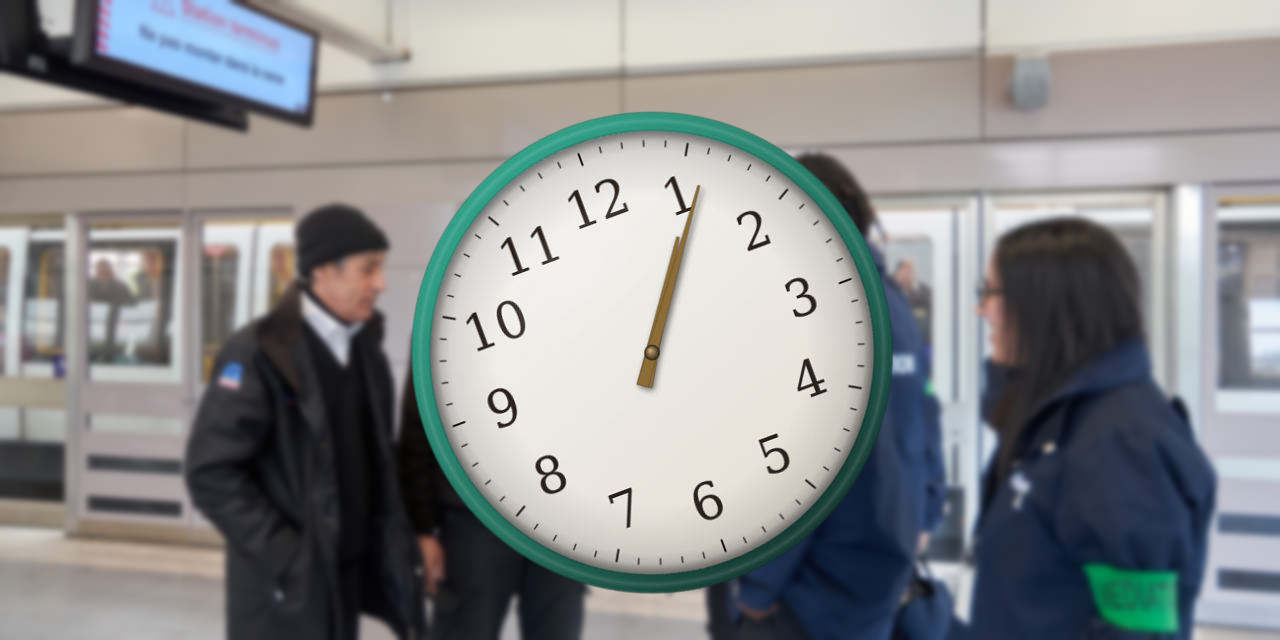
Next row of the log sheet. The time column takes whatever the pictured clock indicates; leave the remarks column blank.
1:06
